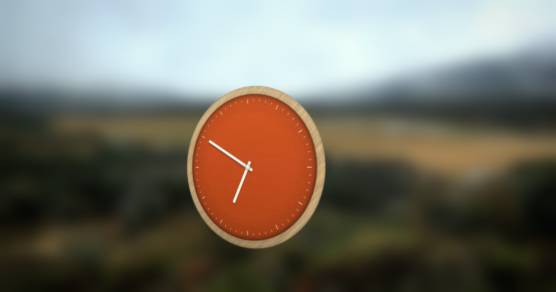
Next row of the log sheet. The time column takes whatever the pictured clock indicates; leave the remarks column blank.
6:50
